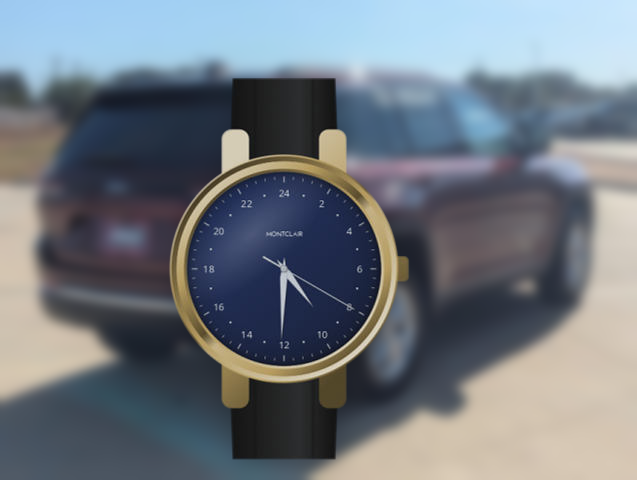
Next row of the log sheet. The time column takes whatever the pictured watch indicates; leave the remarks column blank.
9:30:20
